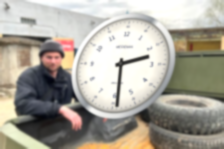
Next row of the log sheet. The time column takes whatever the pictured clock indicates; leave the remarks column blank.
2:29
